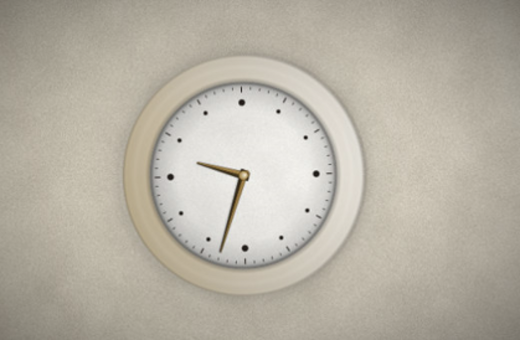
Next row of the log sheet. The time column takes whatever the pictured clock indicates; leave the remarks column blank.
9:33
